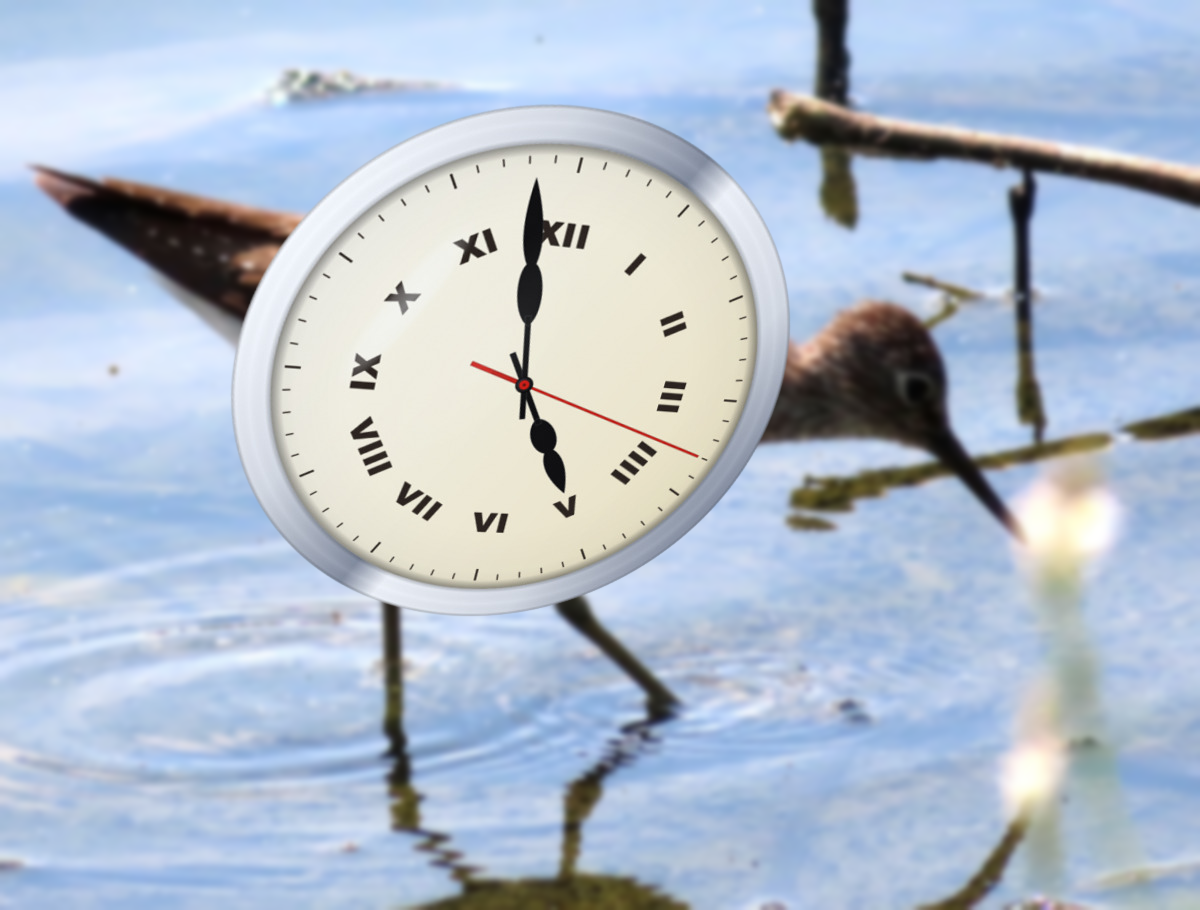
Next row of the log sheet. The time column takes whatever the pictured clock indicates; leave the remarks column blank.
4:58:18
